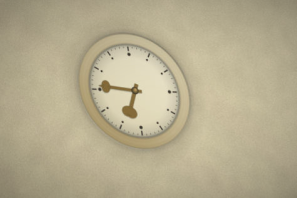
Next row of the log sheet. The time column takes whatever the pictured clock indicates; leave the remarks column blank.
6:46
